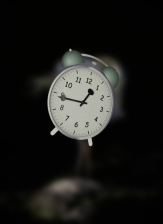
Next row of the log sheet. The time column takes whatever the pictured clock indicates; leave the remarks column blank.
12:44
